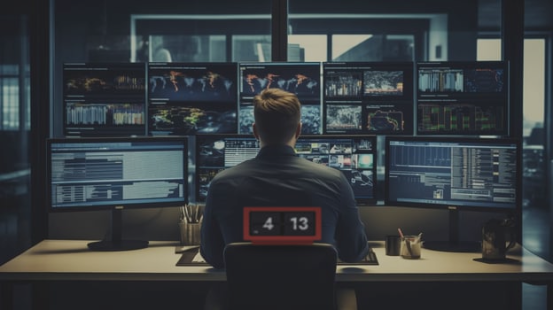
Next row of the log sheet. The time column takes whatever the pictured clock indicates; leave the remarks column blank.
4:13
